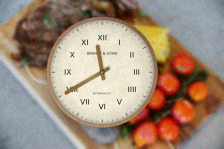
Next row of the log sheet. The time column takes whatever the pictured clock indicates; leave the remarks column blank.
11:40
